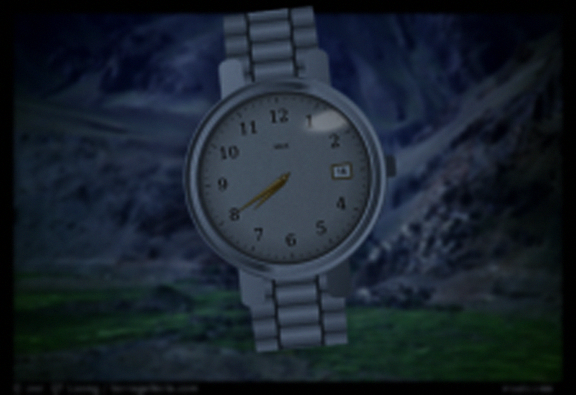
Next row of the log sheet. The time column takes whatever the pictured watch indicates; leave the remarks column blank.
7:40
